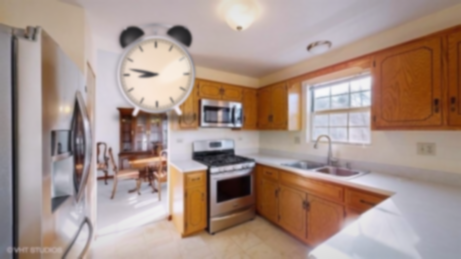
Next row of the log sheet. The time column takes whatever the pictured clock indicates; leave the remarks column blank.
8:47
